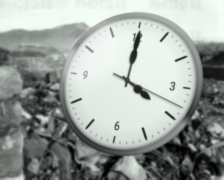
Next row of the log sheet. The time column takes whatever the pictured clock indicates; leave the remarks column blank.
4:00:18
